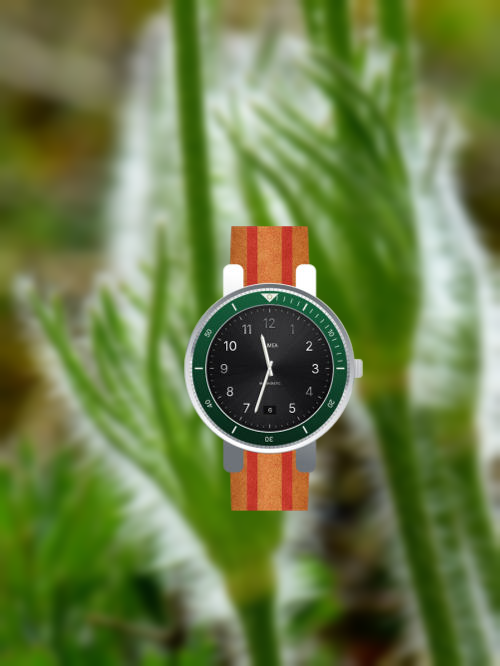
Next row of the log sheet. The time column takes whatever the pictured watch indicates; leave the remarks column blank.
11:33
